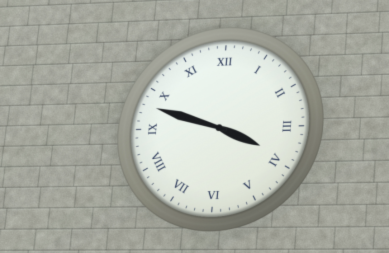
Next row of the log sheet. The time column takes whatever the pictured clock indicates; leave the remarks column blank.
3:48
